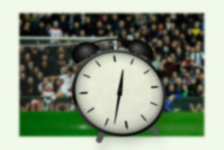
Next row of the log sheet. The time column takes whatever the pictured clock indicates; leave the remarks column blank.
12:33
